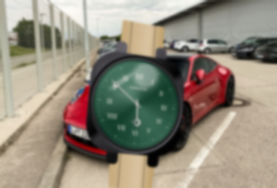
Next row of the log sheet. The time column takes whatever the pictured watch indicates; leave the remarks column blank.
5:51
